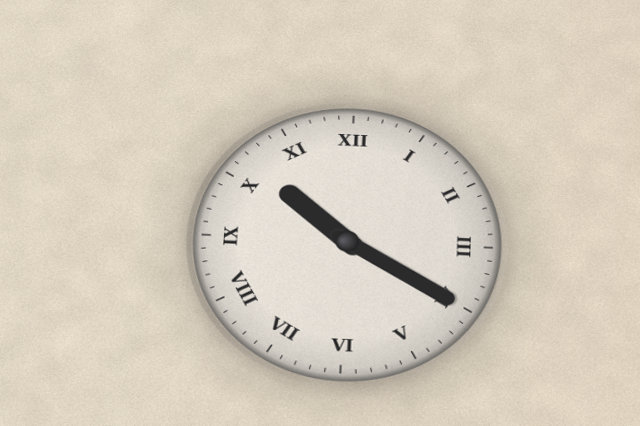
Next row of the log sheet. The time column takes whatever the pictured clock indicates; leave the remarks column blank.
10:20
